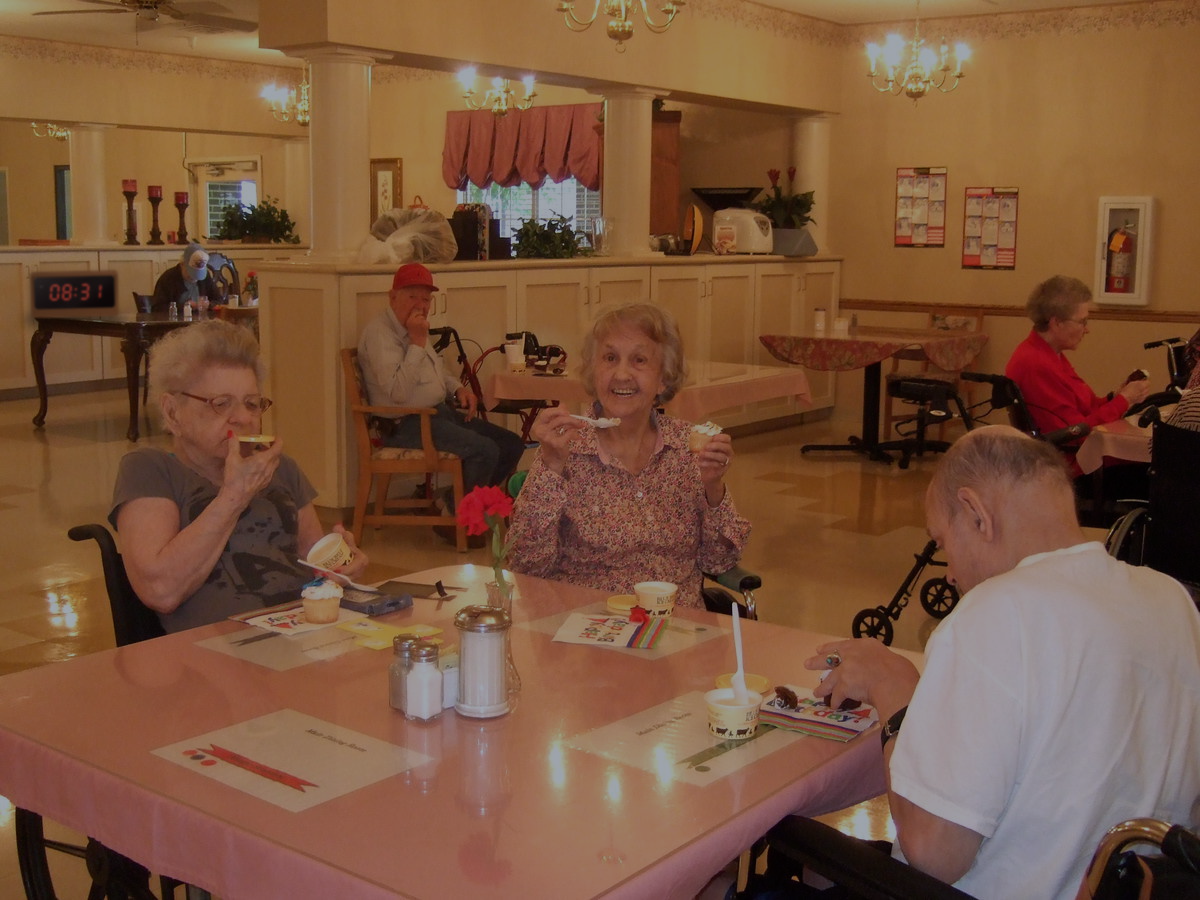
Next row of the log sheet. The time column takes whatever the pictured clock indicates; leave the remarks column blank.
8:31
